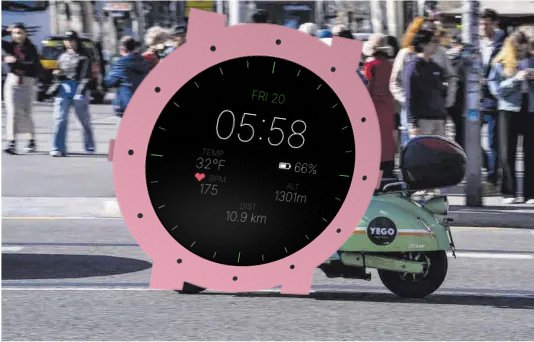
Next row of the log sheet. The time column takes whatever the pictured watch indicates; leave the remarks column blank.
5:58
